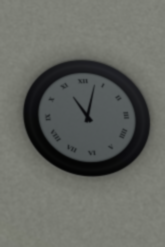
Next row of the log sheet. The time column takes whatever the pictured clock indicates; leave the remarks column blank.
11:03
